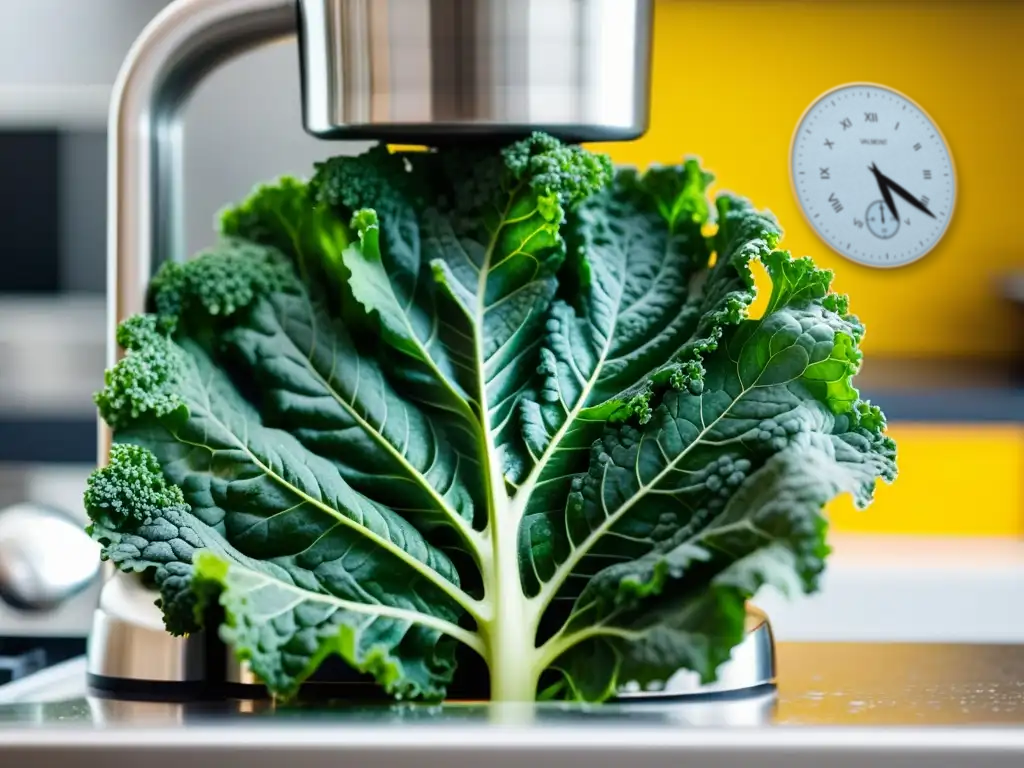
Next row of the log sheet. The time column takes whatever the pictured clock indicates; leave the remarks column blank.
5:21
